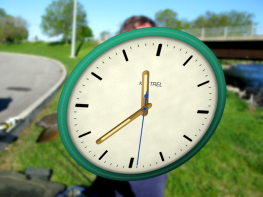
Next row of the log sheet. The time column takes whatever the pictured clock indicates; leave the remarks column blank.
11:37:29
